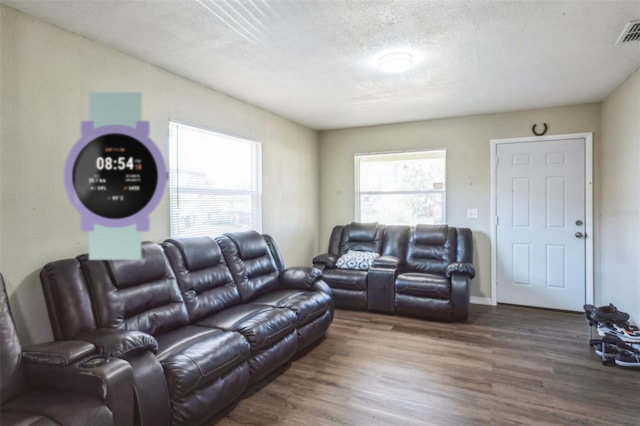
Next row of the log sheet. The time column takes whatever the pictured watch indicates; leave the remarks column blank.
8:54
